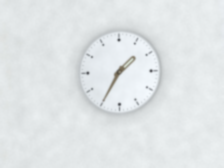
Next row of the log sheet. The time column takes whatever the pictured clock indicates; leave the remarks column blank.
1:35
